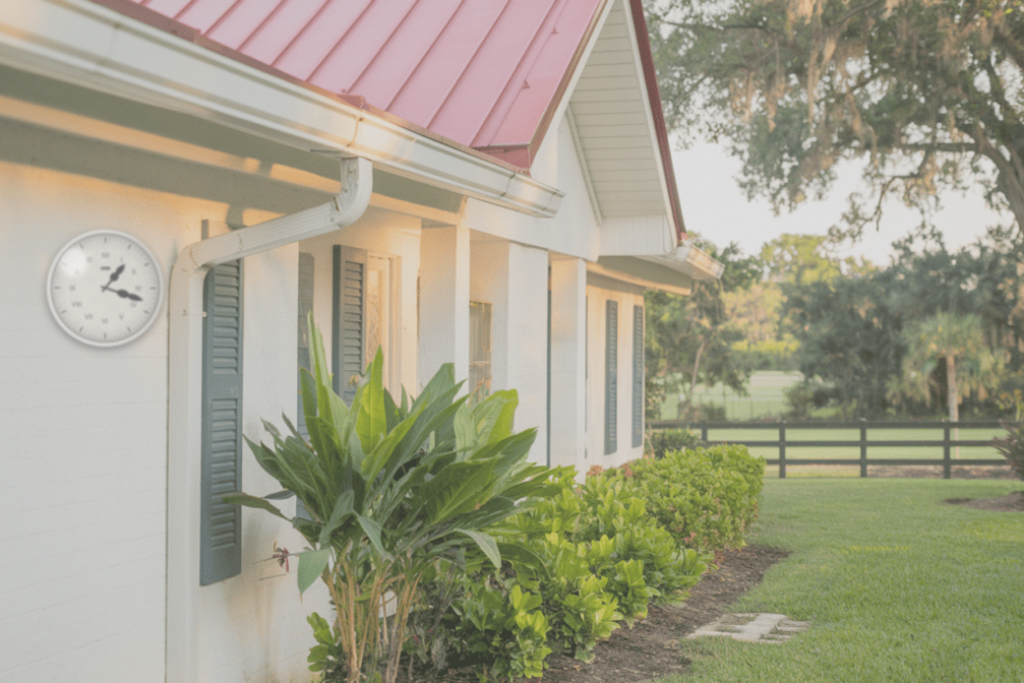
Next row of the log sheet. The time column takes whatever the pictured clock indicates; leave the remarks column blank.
1:18
